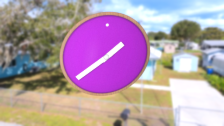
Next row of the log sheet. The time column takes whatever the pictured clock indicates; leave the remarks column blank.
1:39
